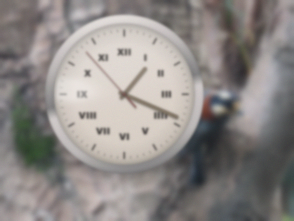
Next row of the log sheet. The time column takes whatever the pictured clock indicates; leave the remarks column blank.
1:18:53
